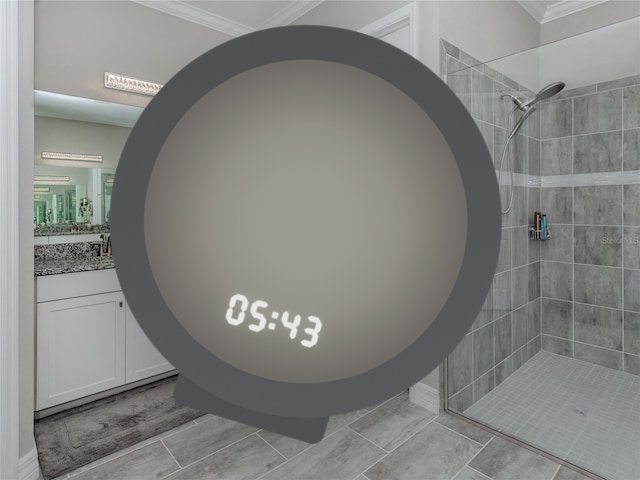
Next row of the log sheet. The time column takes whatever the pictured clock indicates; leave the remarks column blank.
5:43
